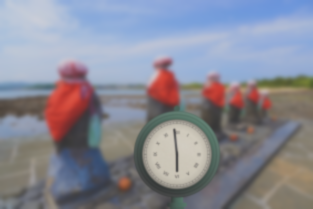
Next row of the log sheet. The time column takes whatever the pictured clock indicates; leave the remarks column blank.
5:59
